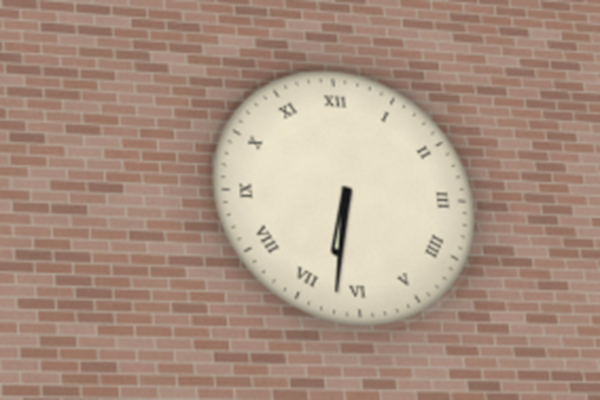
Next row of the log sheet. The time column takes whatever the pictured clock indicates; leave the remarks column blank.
6:32
